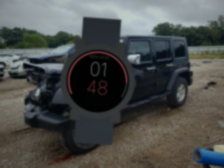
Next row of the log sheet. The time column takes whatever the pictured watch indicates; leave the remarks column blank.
1:48
